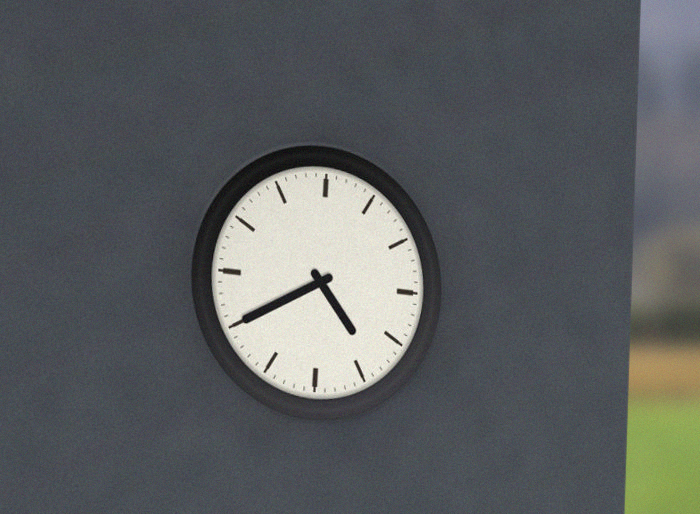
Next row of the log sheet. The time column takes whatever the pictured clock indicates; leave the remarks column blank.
4:40
